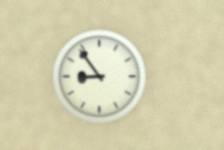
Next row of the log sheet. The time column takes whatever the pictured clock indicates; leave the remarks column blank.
8:54
